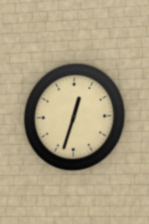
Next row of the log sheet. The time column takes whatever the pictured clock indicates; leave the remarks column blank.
12:33
